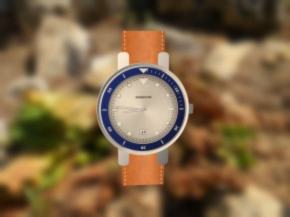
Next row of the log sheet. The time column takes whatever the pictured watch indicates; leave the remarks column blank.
8:46
